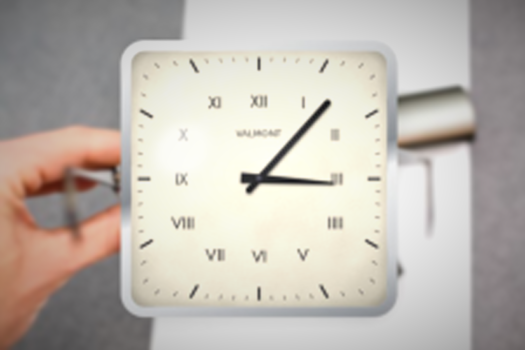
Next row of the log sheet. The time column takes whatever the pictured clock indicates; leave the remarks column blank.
3:07
